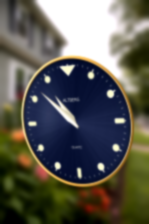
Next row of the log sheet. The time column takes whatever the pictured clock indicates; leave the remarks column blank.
10:52
